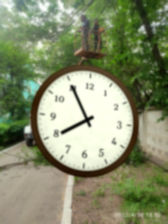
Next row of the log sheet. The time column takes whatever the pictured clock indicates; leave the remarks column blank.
7:55
